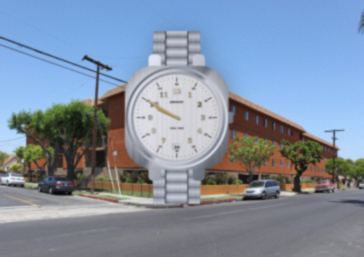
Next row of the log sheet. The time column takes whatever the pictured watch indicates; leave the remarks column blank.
9:50
